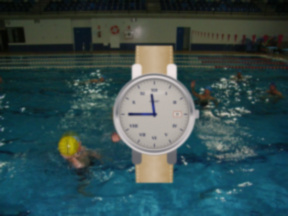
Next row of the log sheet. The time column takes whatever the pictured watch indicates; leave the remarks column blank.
11:45
